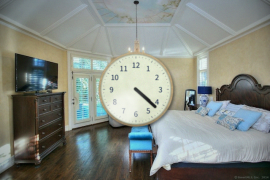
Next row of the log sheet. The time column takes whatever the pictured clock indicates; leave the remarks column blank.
4:22
